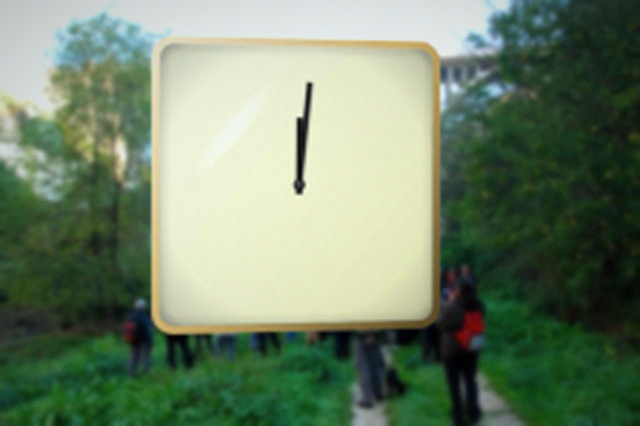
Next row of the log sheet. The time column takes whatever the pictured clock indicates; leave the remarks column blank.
12:01
